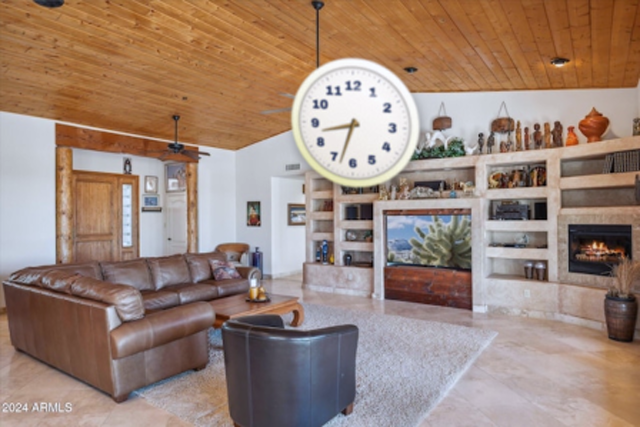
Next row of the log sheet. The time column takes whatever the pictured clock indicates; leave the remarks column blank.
8:33
